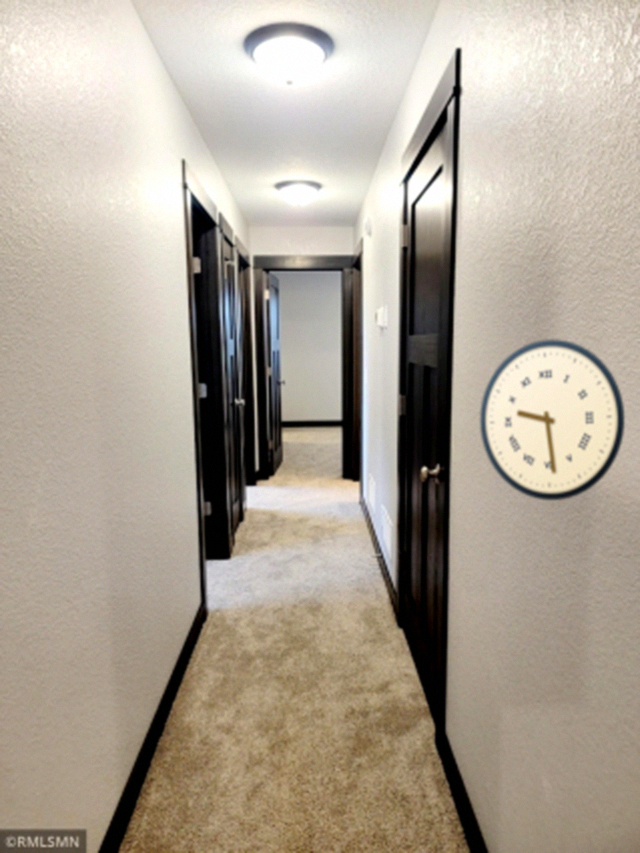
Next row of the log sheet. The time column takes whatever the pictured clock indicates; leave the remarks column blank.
9:29
